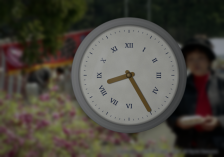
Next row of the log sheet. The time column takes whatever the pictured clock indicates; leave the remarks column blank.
8:25
